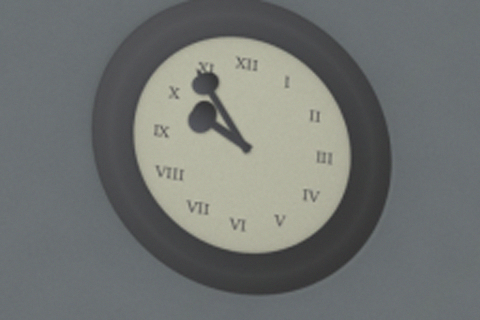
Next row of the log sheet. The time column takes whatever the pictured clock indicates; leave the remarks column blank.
9:54
